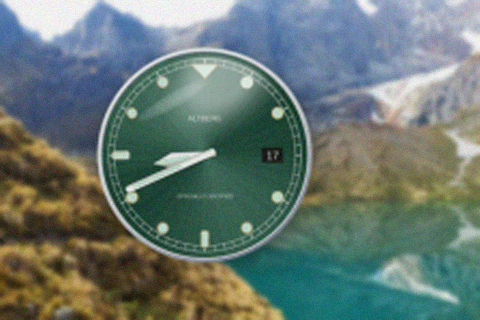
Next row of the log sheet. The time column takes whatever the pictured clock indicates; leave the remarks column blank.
8:41
